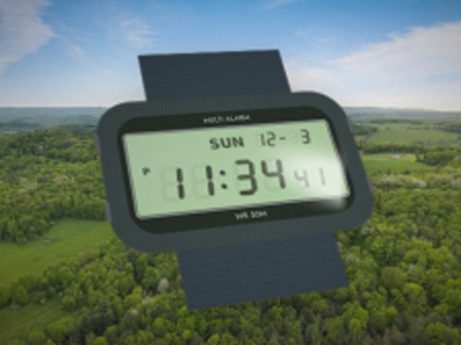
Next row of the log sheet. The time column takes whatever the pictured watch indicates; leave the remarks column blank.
11:34:41
